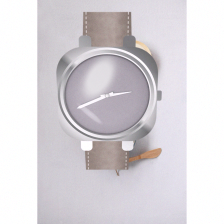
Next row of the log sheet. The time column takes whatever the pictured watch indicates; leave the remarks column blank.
2:41
